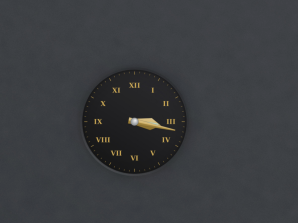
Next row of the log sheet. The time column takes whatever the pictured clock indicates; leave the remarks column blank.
3:17
